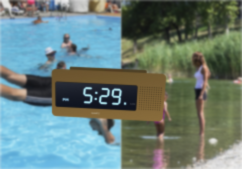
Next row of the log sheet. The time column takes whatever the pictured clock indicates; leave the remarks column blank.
5:29
